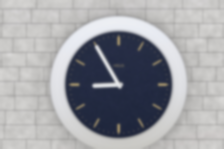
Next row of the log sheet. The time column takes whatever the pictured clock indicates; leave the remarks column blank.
8:55
